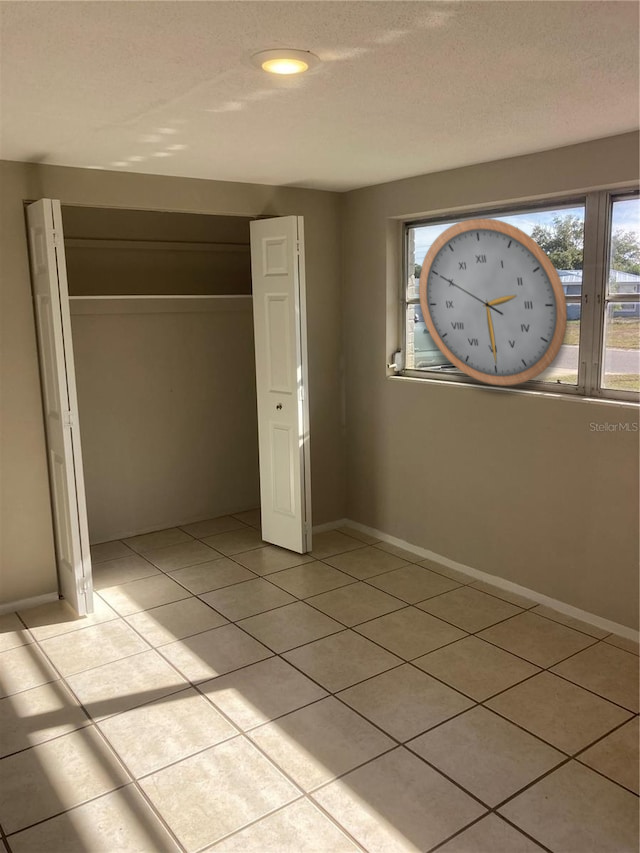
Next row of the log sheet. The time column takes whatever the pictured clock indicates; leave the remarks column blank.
2:29:50
